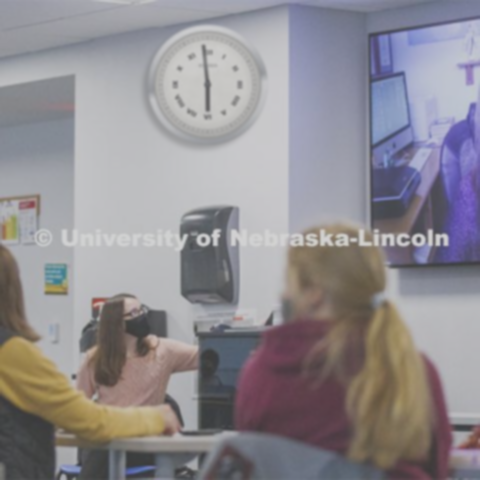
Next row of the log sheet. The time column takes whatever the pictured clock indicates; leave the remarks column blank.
5:59
